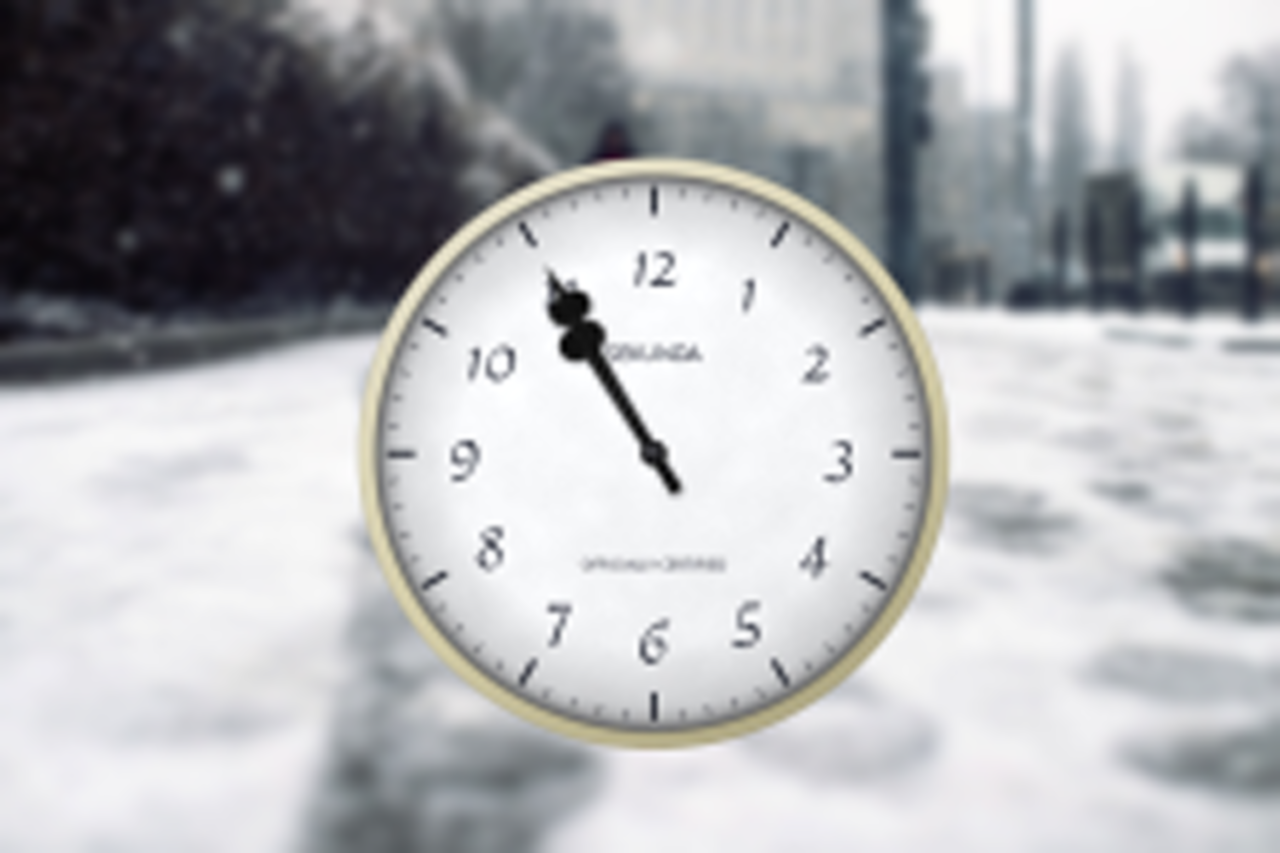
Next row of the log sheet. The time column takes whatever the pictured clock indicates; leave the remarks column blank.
10:55
